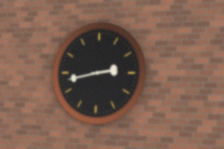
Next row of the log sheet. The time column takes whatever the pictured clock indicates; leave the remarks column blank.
2:43
